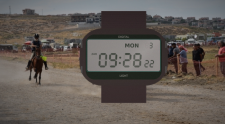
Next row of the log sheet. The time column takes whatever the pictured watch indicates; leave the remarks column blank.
9:28:22
